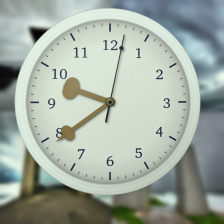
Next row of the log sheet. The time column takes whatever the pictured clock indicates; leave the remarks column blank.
9:39:02
